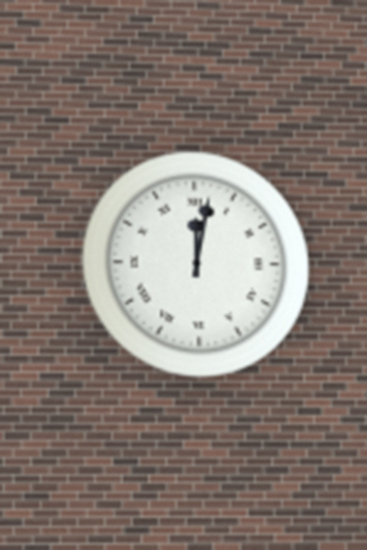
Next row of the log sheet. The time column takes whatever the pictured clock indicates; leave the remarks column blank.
12:02
